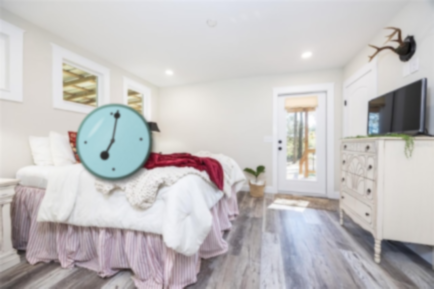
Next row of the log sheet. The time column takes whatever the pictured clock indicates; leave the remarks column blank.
7:02
